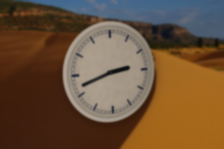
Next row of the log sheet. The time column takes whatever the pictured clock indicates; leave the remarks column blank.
2:42
